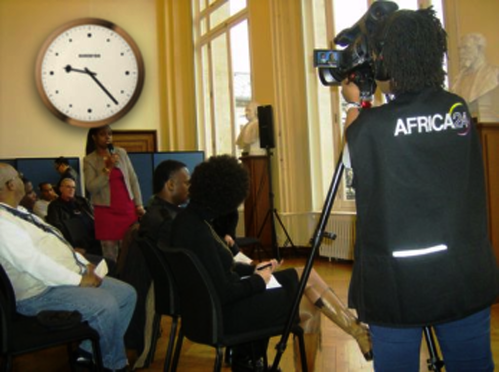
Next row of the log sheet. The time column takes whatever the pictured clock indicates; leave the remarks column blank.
9:23
